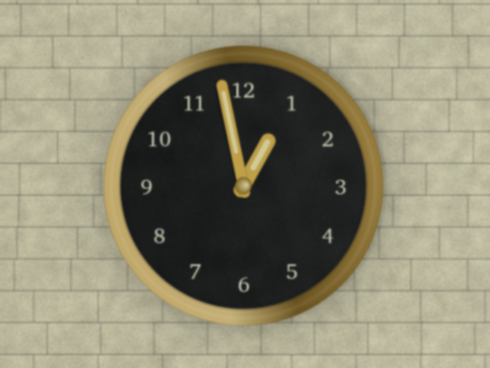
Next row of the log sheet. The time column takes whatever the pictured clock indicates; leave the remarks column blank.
12:58
